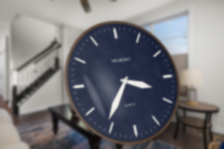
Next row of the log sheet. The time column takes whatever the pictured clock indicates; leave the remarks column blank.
3:36
